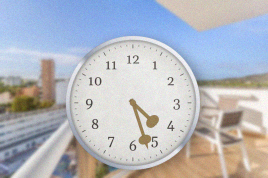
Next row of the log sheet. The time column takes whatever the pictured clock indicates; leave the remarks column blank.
4:27
